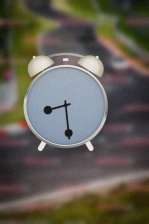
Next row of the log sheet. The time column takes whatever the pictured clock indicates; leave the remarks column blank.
8:29
